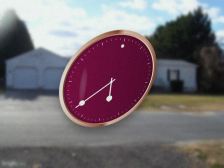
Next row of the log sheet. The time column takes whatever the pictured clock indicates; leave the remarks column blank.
5:38
